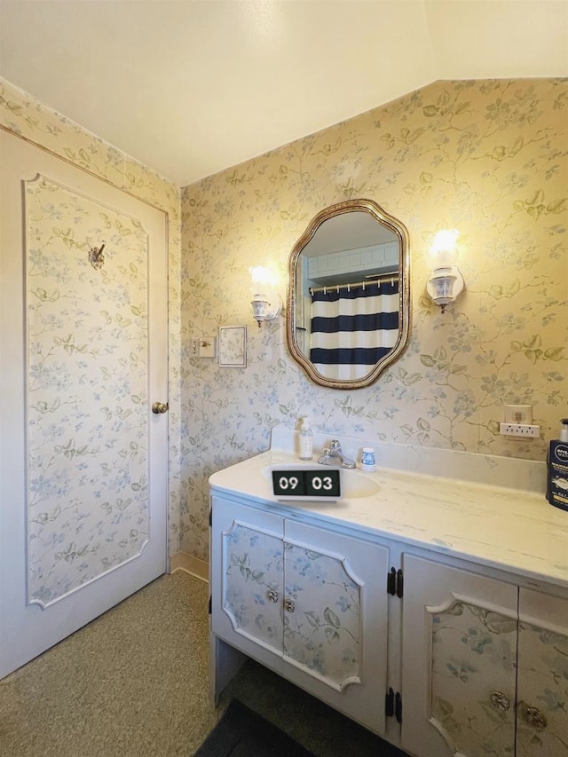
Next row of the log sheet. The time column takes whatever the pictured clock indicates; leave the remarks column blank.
9:03
